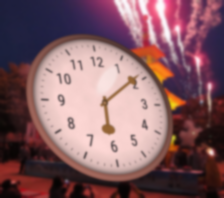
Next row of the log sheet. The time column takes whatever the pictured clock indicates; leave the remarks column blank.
6:09
